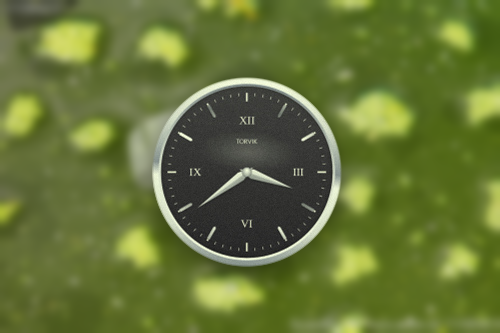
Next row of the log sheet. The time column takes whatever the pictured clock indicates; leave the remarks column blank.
3:39
